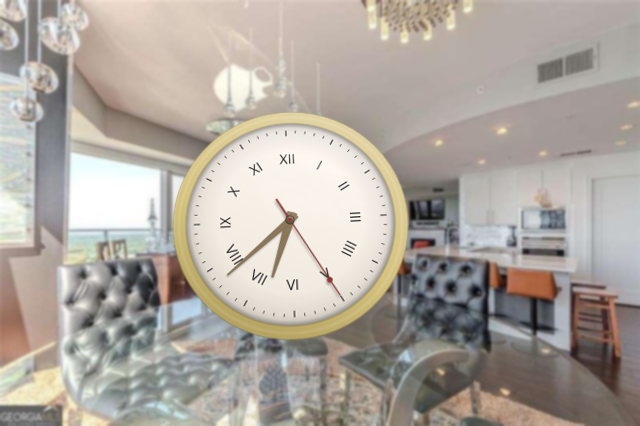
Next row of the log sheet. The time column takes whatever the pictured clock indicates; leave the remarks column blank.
6:38:25
